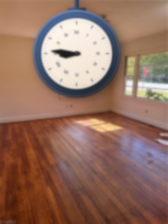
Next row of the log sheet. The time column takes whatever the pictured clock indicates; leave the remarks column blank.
8:46
